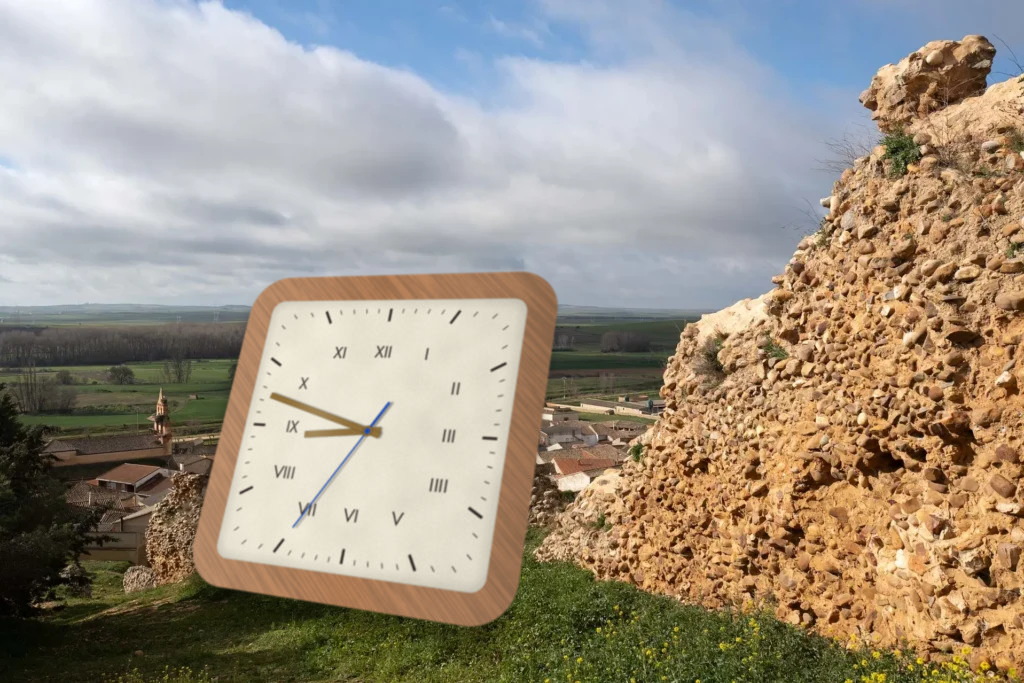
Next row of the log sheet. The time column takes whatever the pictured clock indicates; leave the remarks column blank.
8:47:35
